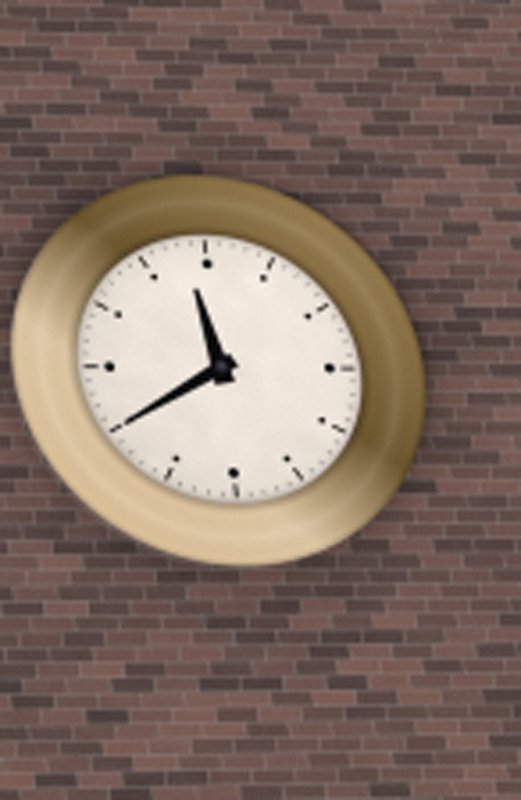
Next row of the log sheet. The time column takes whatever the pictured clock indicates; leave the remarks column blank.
11:40
